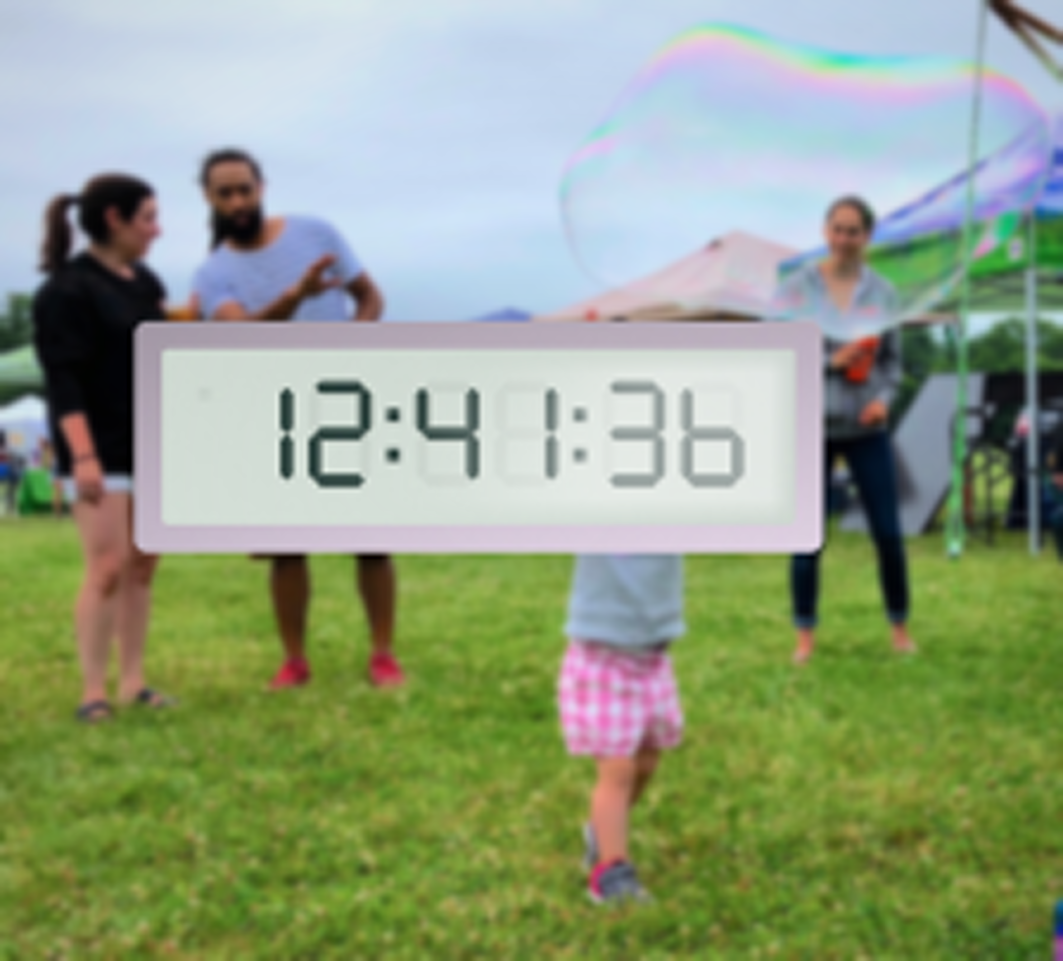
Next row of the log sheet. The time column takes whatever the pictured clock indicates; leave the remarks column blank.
12:41:36
